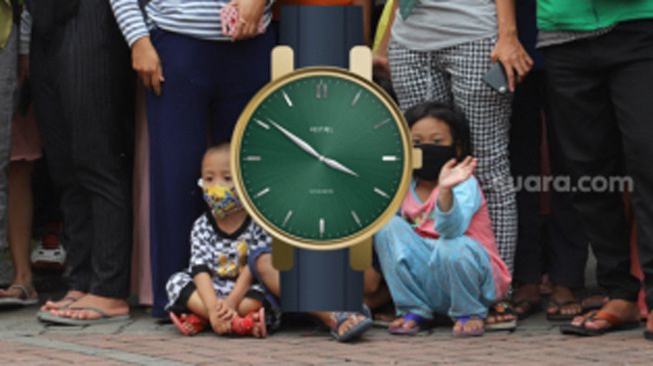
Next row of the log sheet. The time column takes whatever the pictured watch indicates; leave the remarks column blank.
3:51
